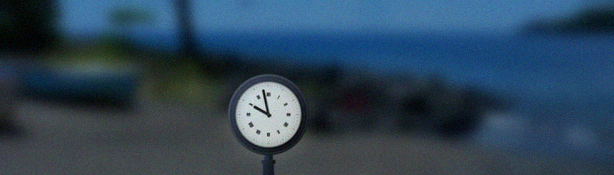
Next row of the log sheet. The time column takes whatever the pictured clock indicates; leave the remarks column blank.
9:58
